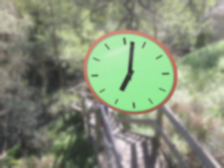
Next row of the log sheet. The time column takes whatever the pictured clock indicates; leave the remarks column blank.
7:02
